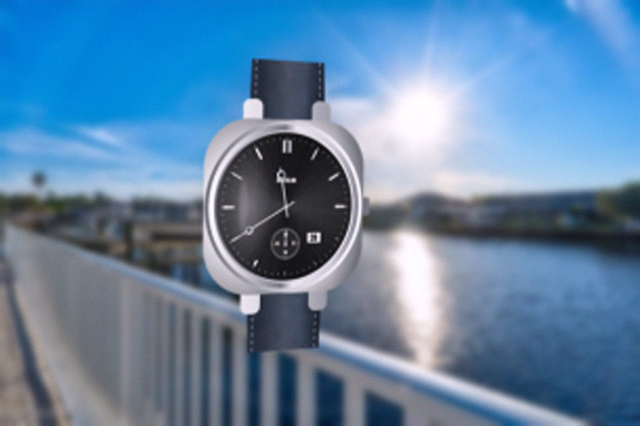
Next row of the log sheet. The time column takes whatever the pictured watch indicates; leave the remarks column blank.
11:40
